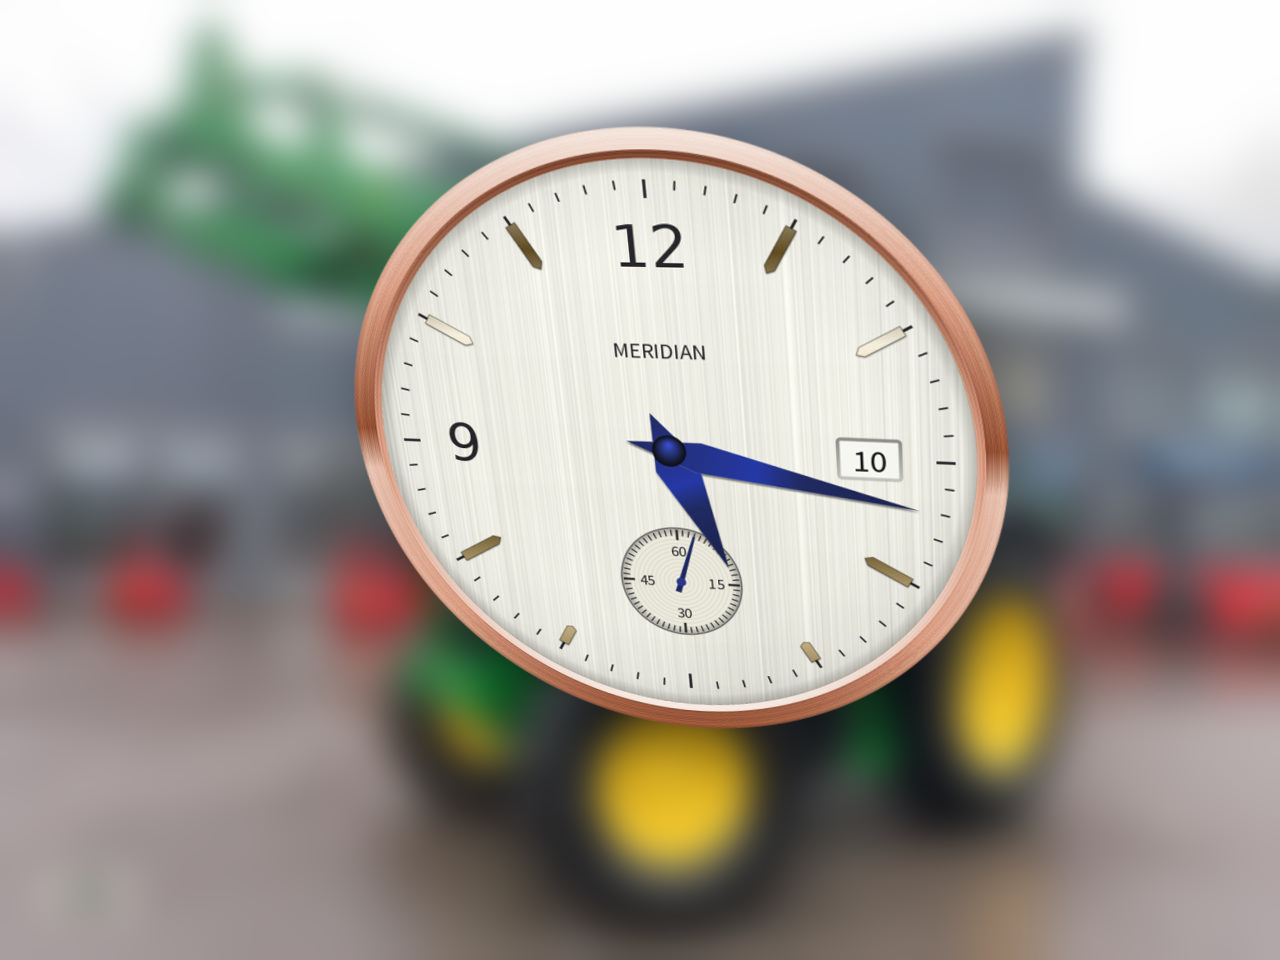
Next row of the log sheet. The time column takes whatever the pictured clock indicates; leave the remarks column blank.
5:17:03
